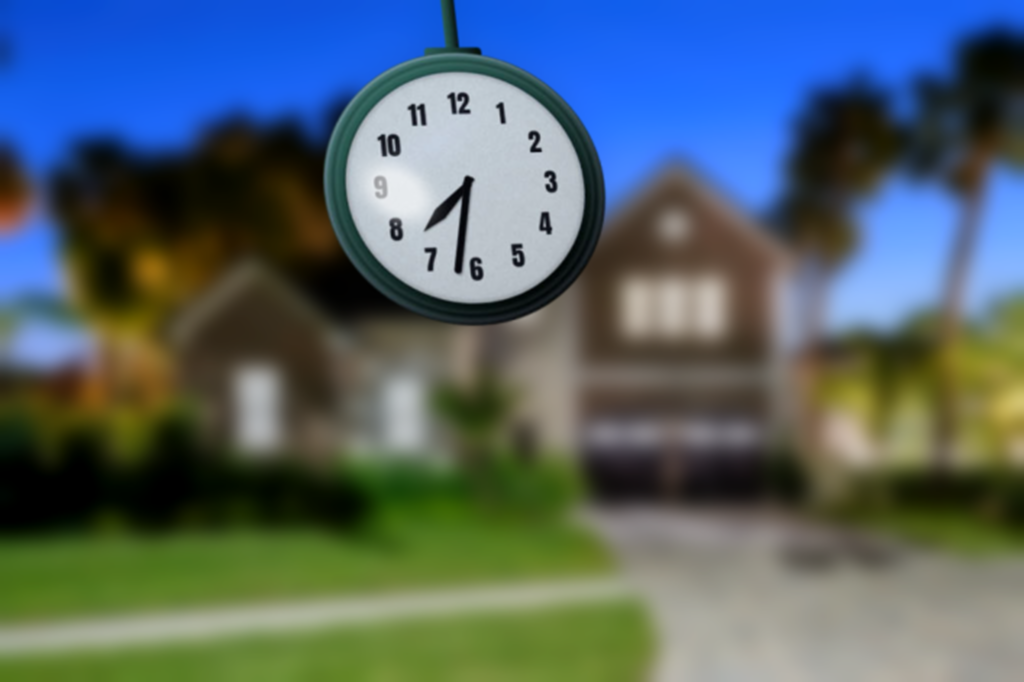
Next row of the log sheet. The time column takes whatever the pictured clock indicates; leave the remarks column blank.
7:32
